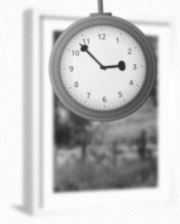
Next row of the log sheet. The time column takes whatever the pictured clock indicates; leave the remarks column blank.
2:53
